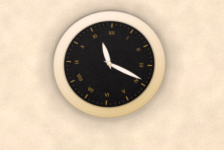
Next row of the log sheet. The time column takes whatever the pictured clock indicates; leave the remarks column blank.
11:19
